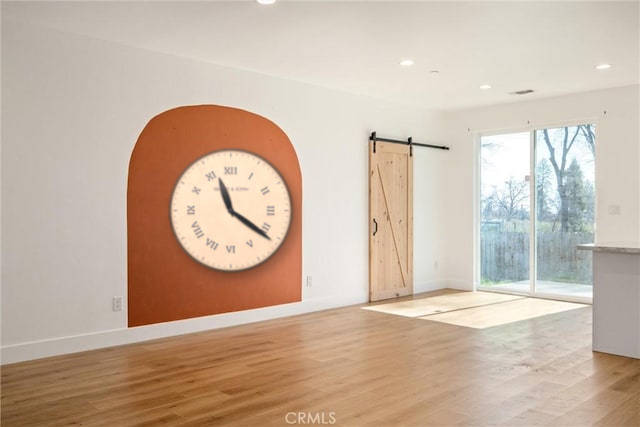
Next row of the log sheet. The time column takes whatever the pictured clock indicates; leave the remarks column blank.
11:21
